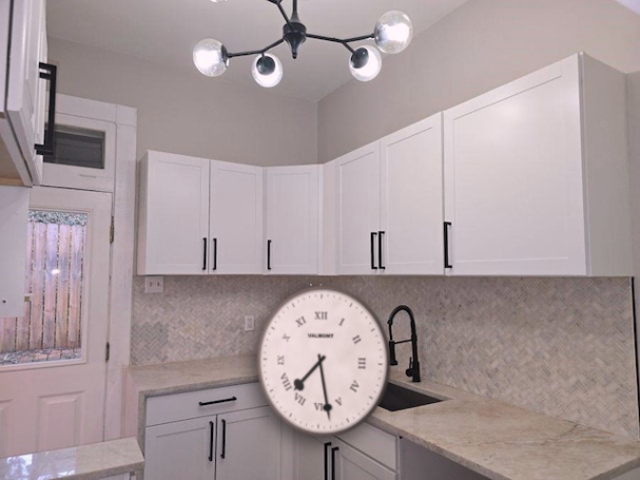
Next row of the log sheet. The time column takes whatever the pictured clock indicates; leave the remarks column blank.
7:28
